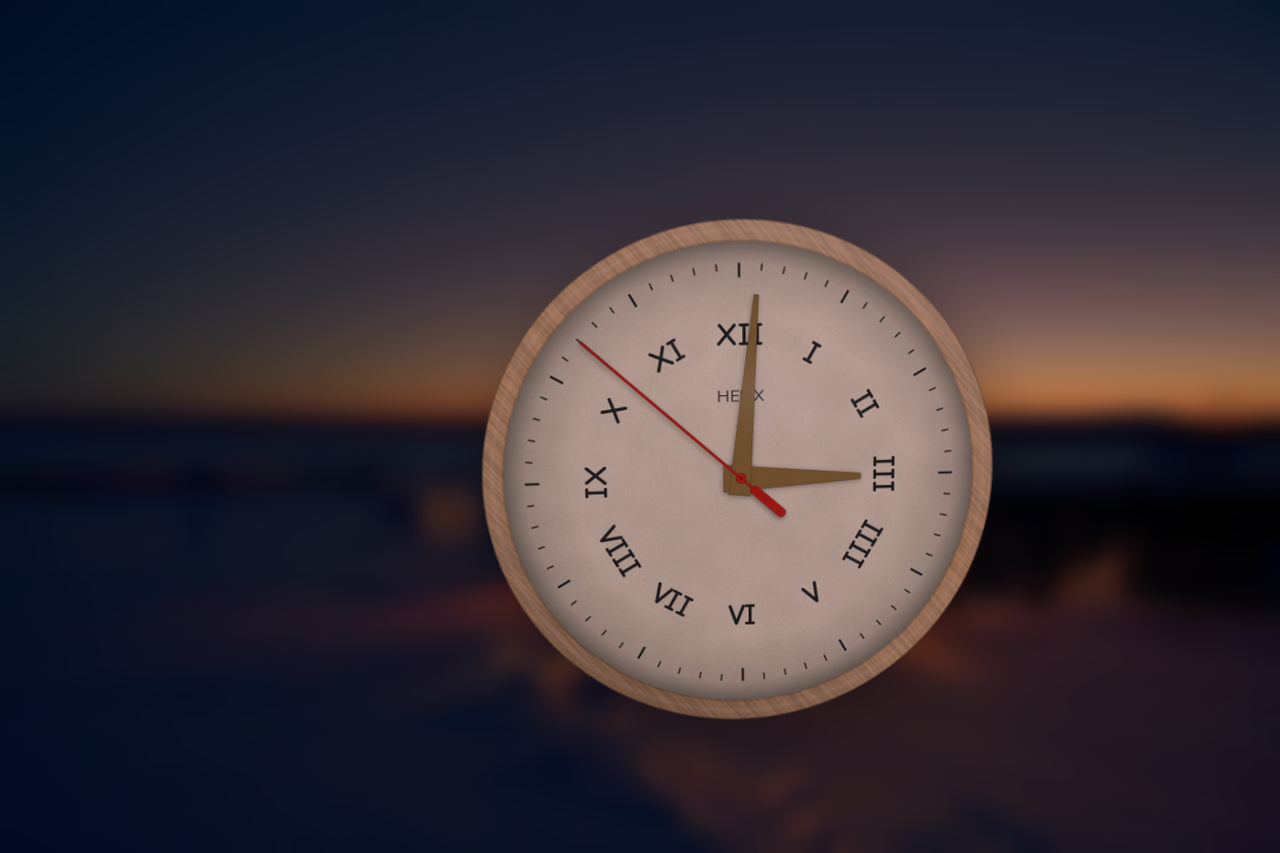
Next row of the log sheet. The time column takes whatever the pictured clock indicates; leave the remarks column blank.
3:00:52
